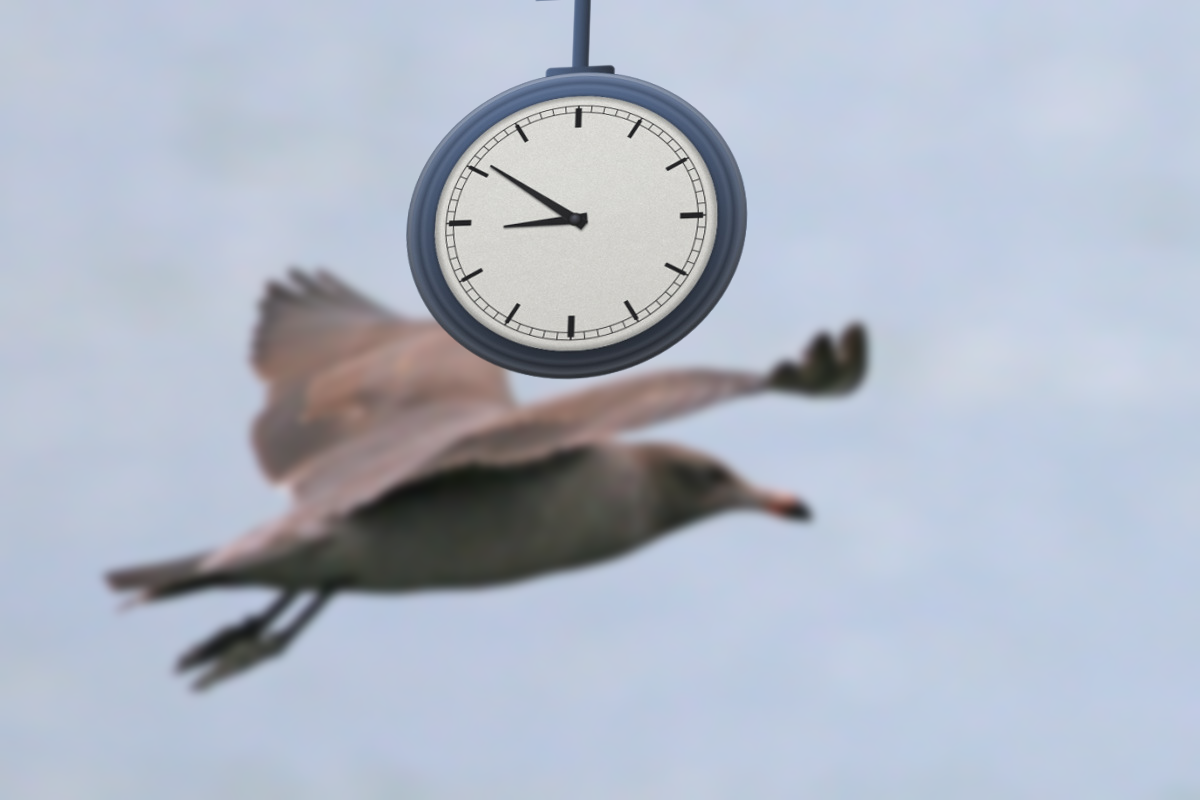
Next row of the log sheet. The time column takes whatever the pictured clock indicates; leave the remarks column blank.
8:51
